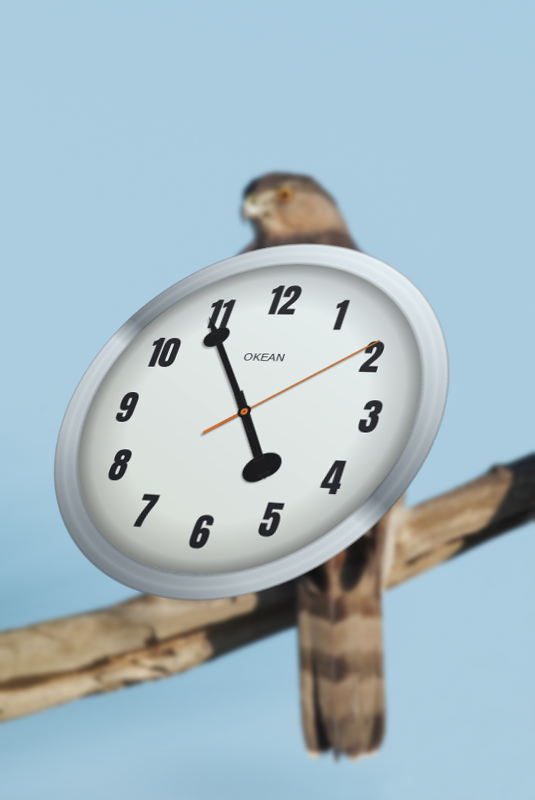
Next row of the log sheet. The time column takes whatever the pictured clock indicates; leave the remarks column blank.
4:54:09
